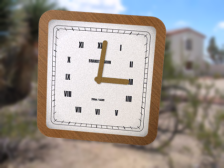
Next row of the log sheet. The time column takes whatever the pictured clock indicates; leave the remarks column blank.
3:01
